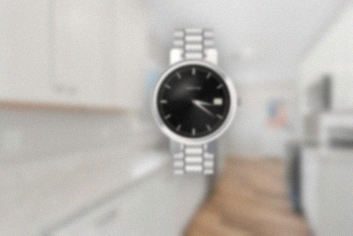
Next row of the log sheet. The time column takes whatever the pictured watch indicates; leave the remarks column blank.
3:21
